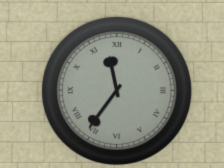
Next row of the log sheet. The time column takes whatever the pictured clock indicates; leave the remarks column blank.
11:36
